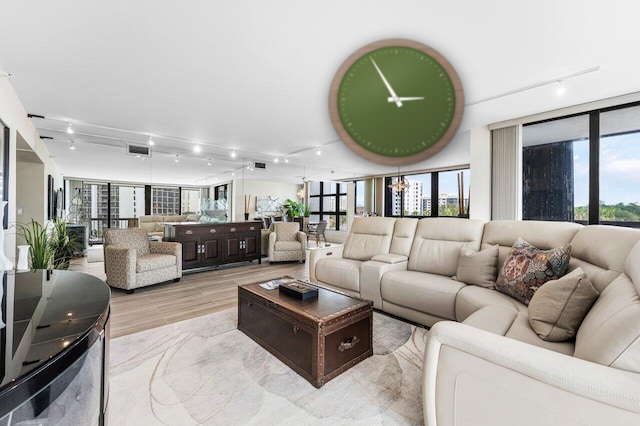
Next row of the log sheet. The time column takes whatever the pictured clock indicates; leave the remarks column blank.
2:55
